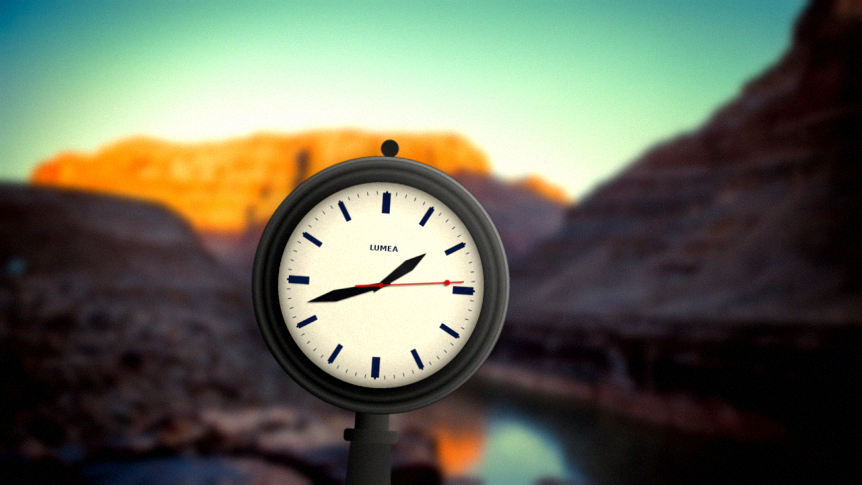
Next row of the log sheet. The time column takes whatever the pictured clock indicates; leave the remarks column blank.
1:42:14
